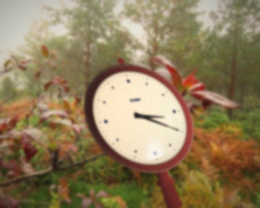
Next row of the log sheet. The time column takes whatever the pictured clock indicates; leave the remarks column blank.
3:20
